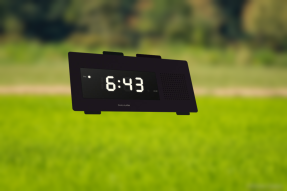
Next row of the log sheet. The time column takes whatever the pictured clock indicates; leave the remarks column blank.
6:43
